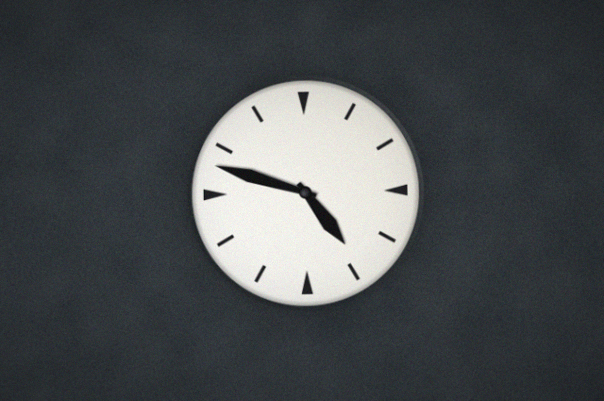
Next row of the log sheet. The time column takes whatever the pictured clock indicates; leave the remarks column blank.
4:48
